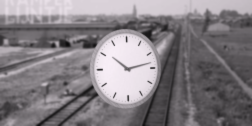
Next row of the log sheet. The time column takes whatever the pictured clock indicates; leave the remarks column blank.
10:13
